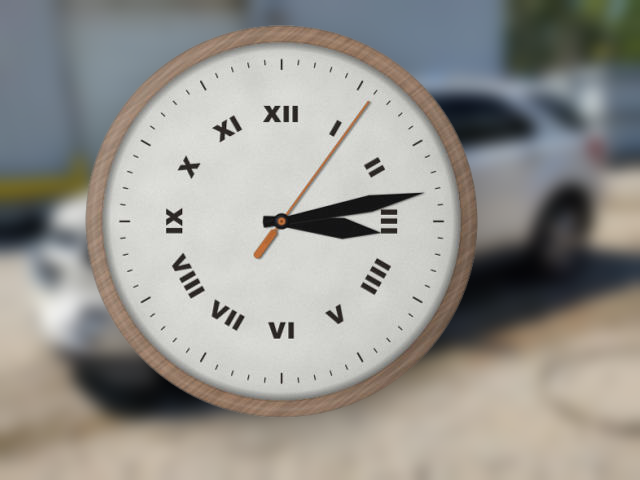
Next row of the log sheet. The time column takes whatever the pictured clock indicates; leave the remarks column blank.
3:13:06
